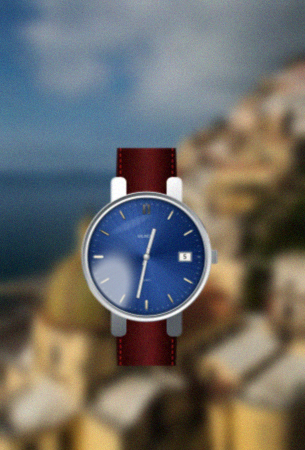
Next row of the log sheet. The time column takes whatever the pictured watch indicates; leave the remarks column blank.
12:32
